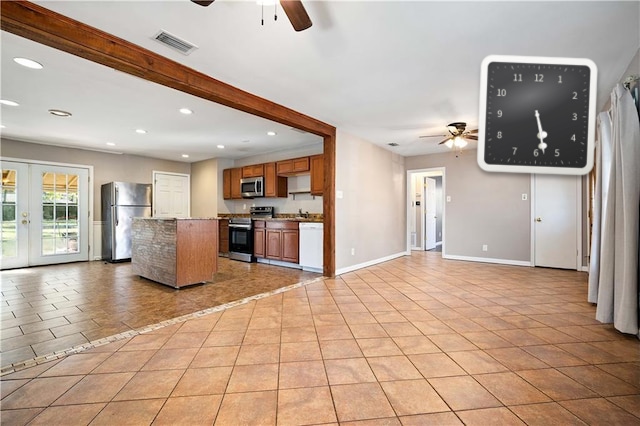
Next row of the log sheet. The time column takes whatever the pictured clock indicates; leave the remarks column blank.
5:28
